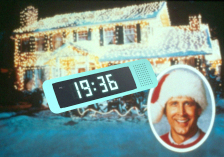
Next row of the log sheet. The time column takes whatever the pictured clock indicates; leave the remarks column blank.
19:36
